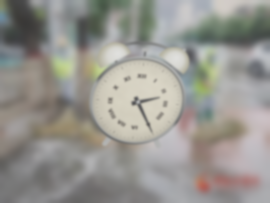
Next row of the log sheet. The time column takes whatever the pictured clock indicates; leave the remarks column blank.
2:25
